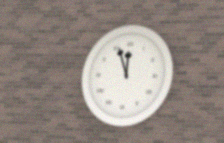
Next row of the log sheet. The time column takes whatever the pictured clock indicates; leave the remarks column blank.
11:56
